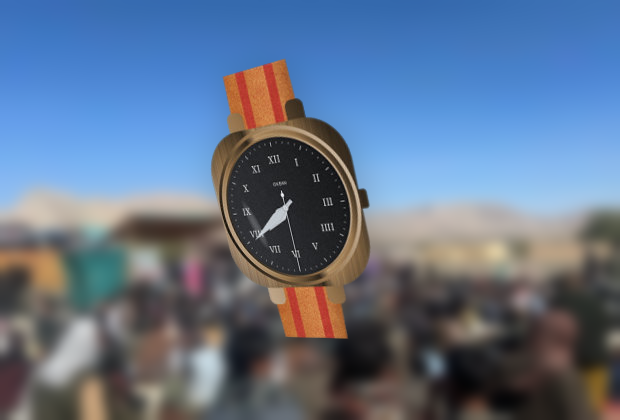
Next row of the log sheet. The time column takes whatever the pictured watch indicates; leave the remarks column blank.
7:39:30
